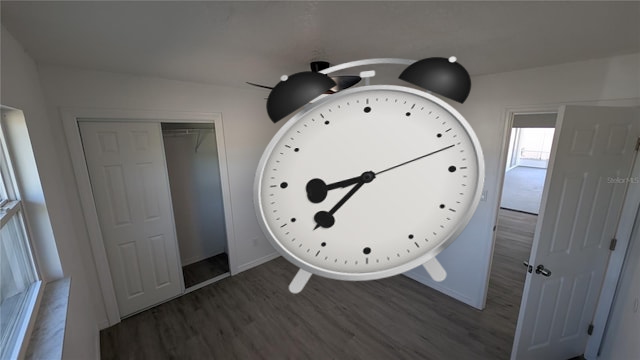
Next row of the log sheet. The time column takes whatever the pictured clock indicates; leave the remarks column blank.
8:37:12
